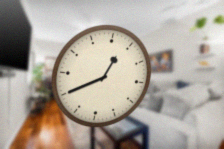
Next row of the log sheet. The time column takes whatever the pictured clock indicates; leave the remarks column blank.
12:40
